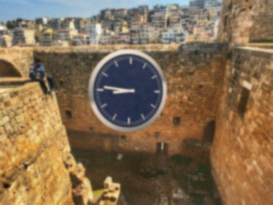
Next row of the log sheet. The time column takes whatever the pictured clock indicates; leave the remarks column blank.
8:46
